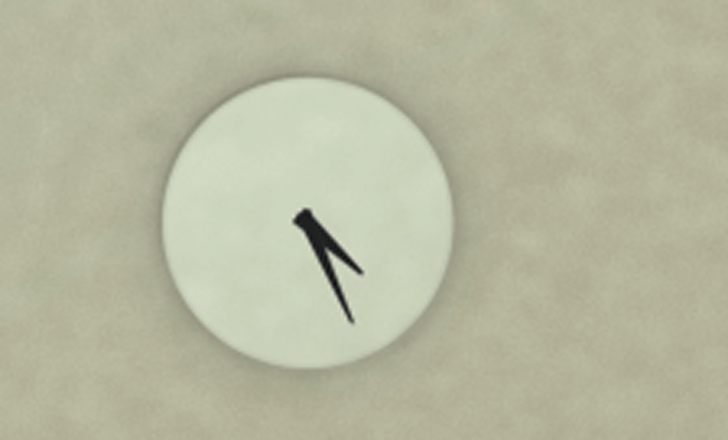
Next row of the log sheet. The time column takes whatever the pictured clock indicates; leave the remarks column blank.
4:26
